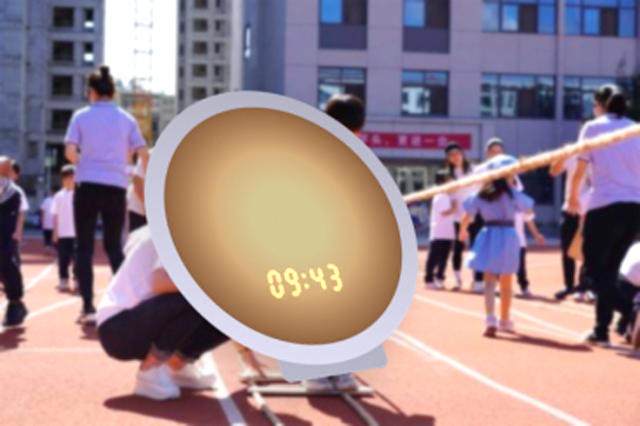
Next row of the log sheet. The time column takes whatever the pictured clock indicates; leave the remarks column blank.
9:43
